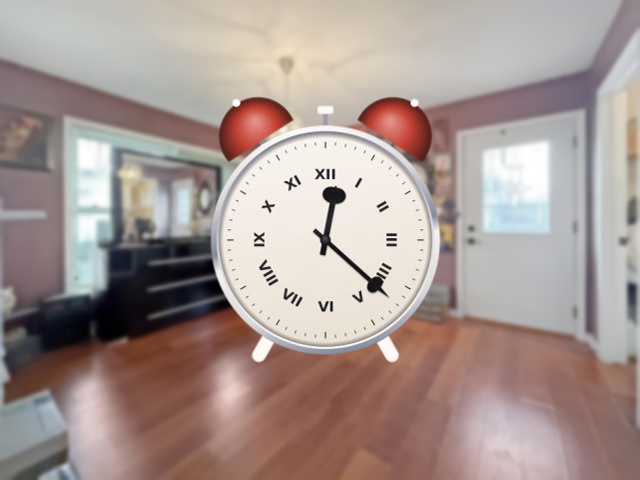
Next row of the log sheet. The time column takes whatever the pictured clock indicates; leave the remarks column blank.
12:22
